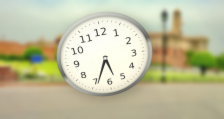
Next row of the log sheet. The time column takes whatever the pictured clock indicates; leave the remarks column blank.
5:34
